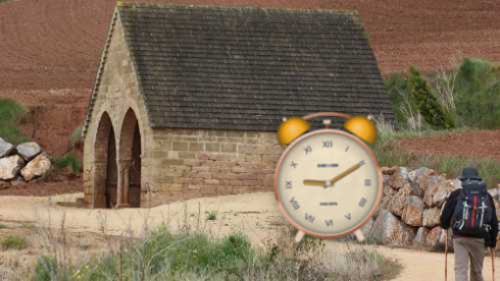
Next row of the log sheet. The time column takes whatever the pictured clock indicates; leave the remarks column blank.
9:10
